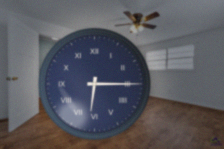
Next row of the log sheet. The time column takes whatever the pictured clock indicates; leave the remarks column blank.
6:15
